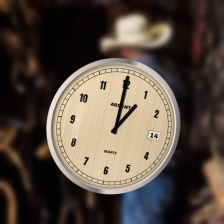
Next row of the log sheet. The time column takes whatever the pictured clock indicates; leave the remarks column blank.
1:00
